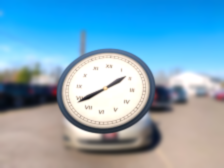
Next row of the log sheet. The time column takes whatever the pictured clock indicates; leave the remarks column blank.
1:39
